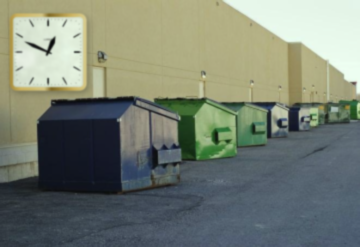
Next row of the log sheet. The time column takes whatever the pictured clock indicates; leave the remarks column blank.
12:49
